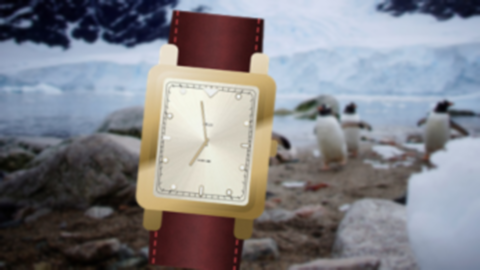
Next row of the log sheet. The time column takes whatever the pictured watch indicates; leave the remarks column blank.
6:58
